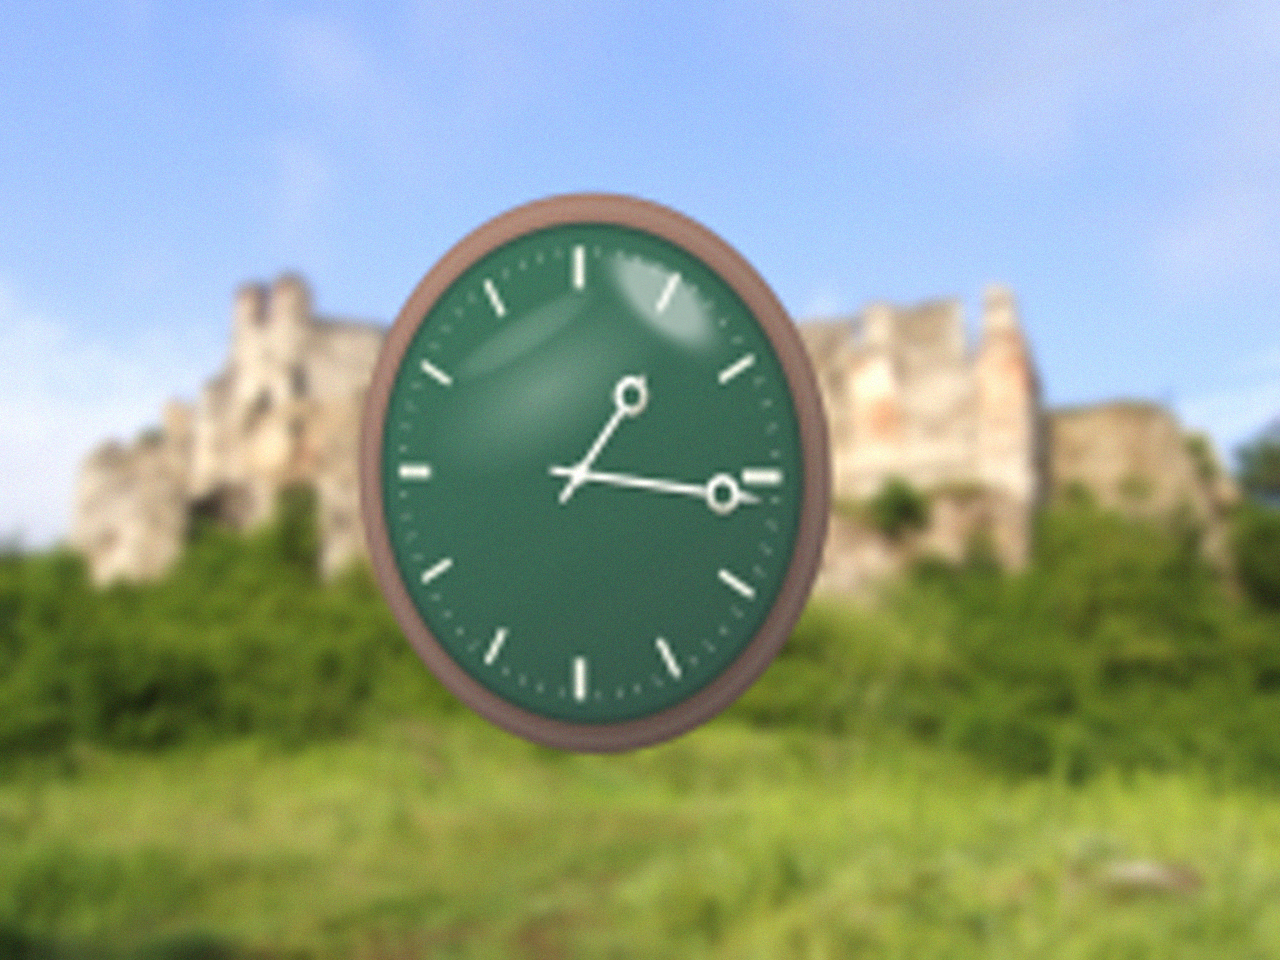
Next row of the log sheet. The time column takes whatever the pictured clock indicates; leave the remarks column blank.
1:16
